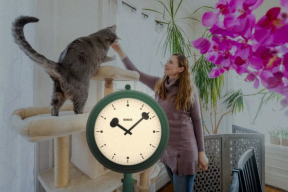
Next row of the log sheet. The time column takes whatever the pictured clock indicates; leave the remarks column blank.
10:08
